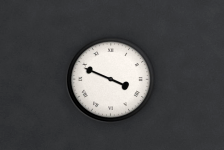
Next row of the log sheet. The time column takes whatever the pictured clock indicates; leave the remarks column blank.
3:49
